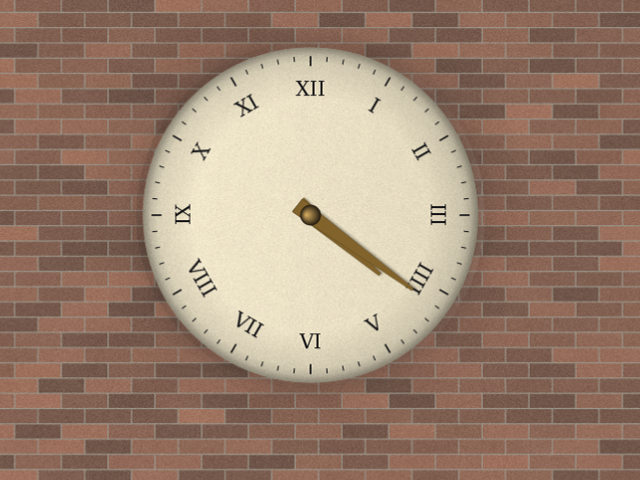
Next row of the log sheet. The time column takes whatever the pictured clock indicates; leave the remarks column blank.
4:21
